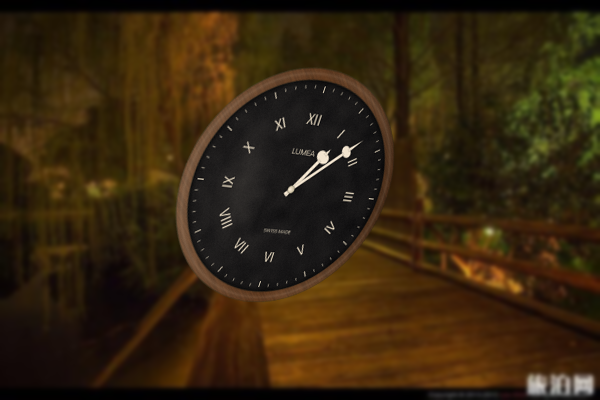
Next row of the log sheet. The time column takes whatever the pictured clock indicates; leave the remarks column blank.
1:08
